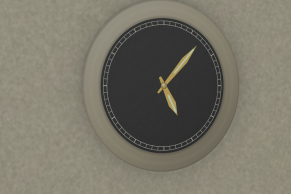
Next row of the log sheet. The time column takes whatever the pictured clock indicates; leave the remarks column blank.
5:07
